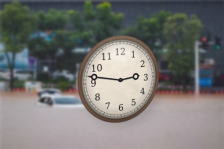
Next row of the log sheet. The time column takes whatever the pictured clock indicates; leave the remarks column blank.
2:47
